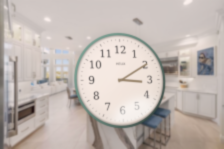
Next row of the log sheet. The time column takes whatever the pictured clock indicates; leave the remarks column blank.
3:10
